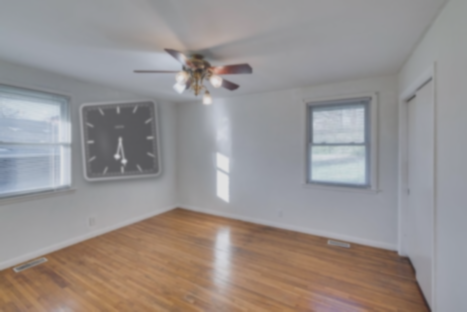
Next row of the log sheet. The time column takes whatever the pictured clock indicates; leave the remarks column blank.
6:29
